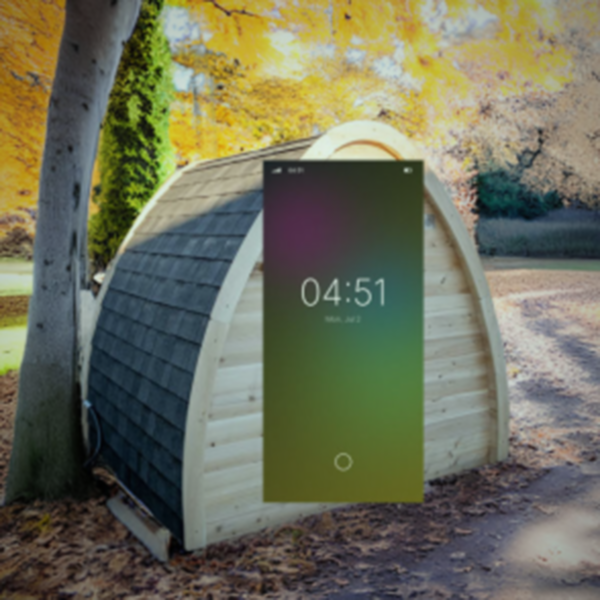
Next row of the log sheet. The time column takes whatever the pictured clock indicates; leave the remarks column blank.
4:51
